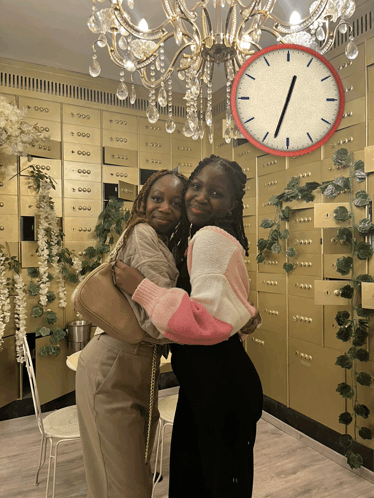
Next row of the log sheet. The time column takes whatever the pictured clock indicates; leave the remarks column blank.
12:33
